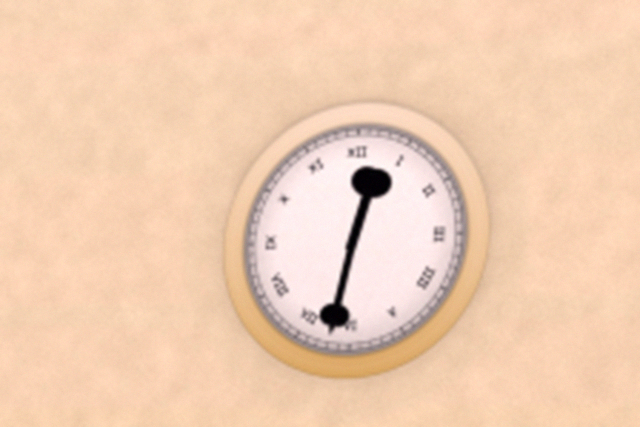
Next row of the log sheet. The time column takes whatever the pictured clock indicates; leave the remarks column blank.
12:32
